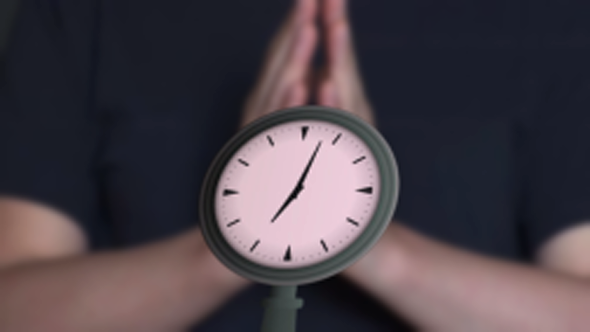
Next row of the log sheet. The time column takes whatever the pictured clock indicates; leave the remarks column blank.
7:03
